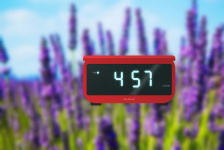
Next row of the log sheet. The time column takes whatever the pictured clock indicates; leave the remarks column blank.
4:57
